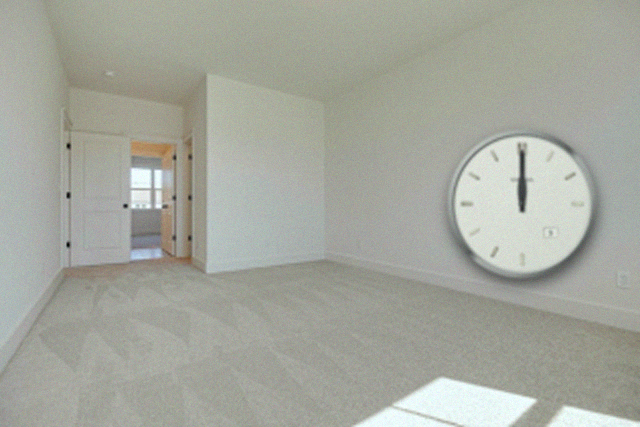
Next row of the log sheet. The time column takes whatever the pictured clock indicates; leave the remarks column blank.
12:00
